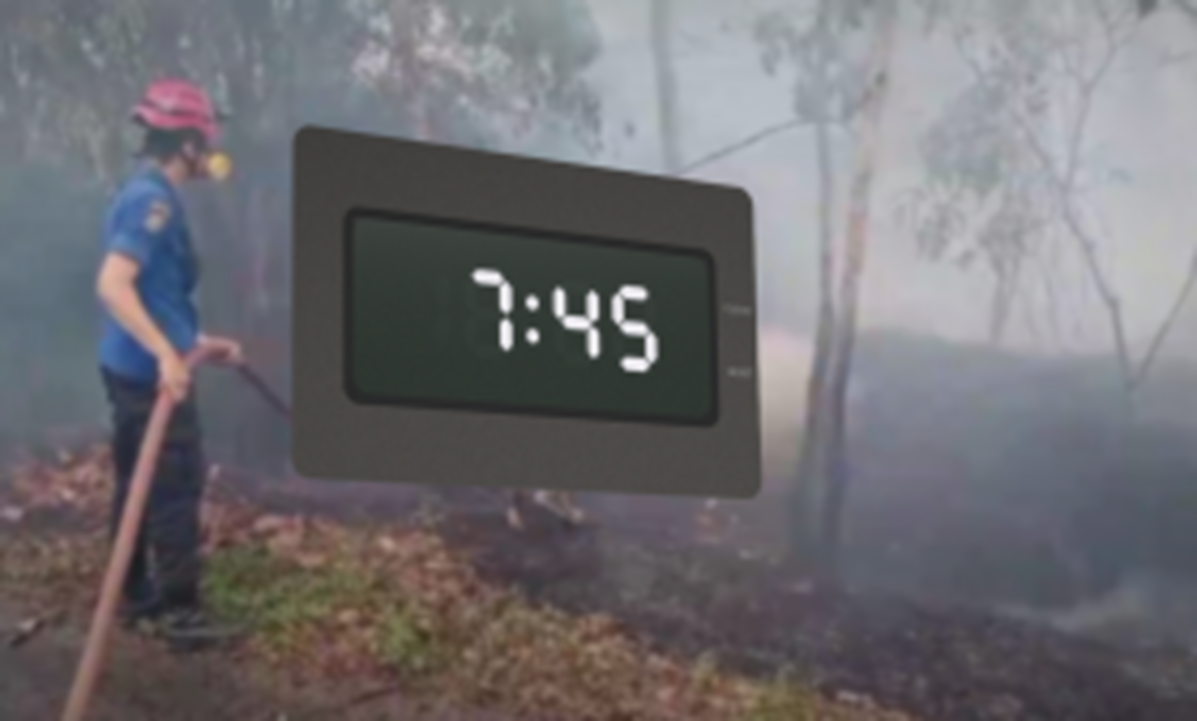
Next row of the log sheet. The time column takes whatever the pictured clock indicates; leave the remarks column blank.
7:45
